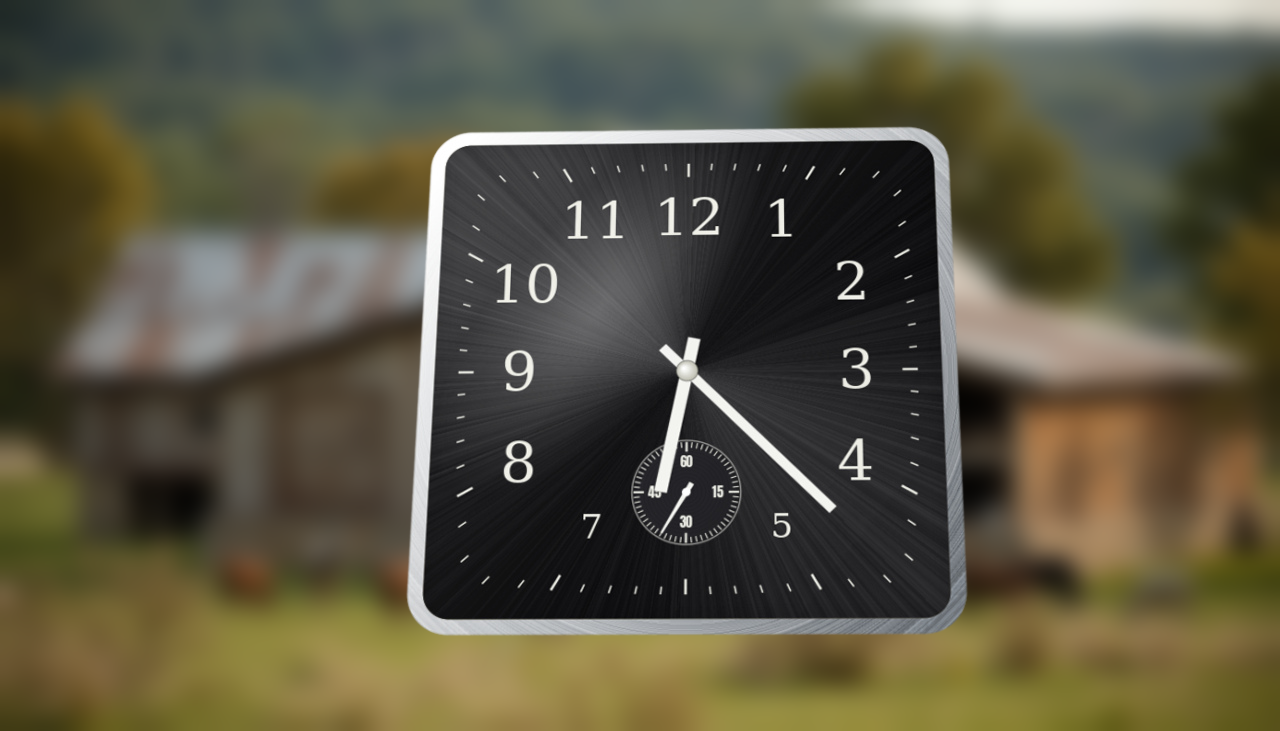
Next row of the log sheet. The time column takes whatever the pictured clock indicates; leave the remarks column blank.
6:22:35
